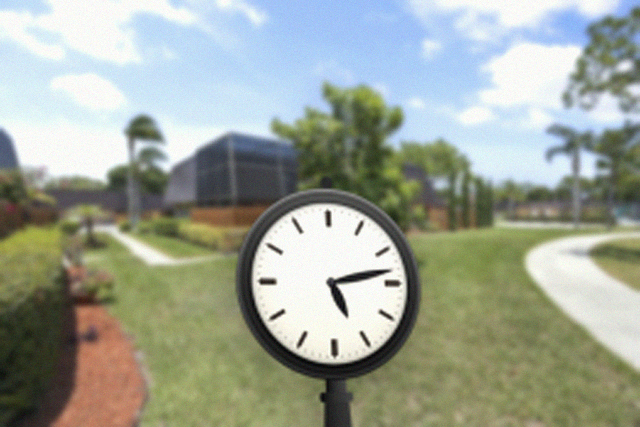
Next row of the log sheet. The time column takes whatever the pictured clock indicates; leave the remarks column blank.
5:13
